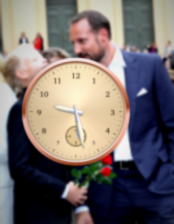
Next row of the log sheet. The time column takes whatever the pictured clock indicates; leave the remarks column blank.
9:28
